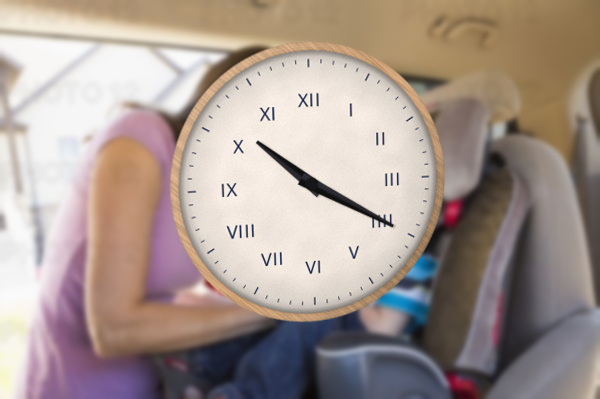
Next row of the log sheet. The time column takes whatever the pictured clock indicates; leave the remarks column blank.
10:20
